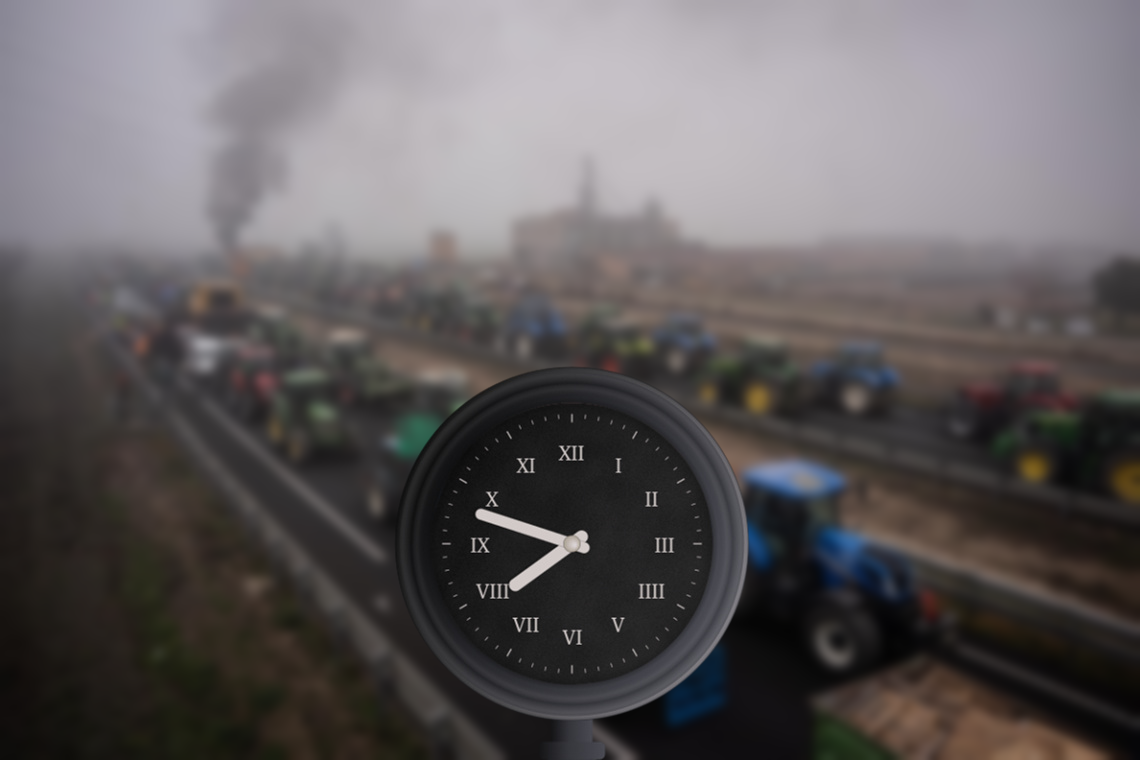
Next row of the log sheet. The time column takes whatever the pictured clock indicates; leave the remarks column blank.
7:48
